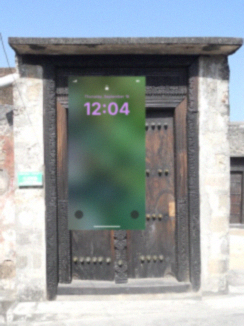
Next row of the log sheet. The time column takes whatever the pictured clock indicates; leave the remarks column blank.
12:04
